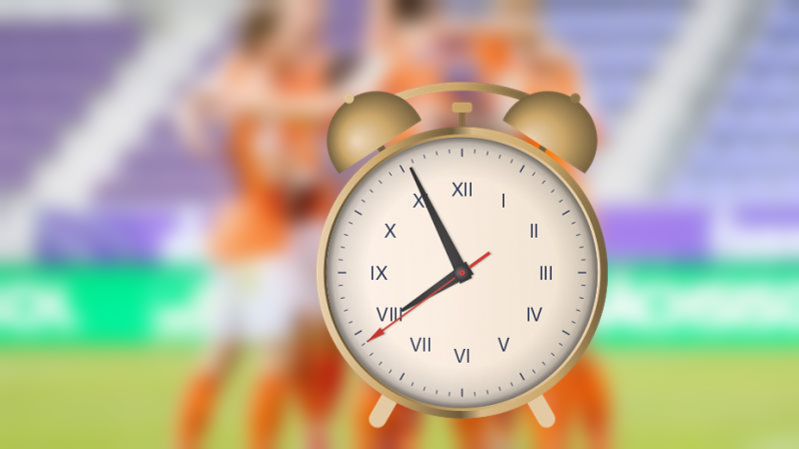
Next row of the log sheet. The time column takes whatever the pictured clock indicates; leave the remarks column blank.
7:55:39
